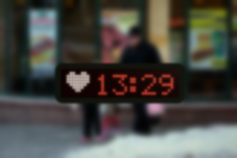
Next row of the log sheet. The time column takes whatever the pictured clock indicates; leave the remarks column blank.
13:29
